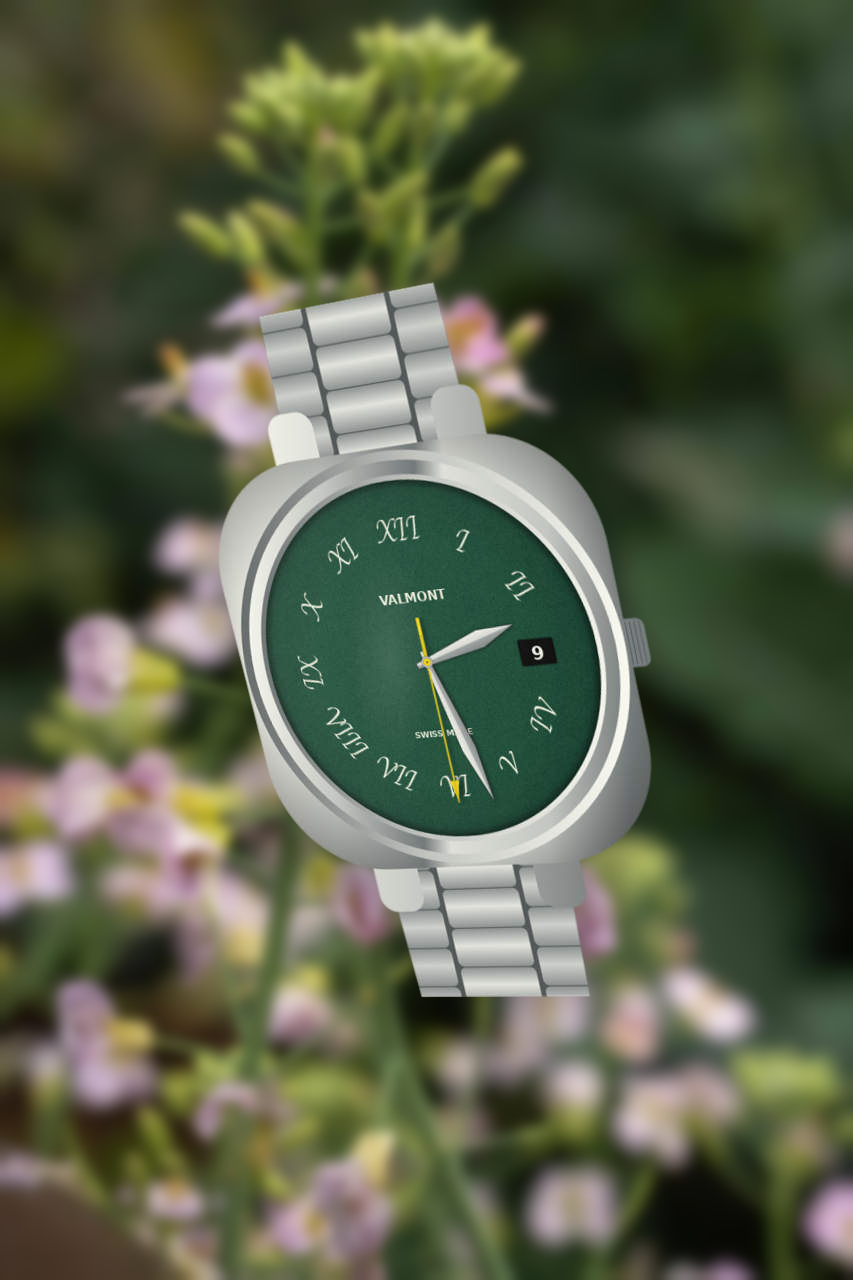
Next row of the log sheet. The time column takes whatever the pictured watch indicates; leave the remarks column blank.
2:27:30
